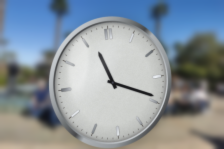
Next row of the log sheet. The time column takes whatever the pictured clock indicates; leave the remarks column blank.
11:19
